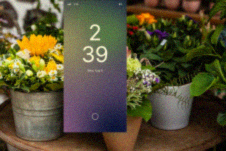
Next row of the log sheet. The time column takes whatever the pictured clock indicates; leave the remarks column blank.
2:39
